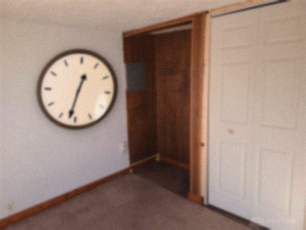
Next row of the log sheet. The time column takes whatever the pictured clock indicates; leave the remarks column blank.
12:32
